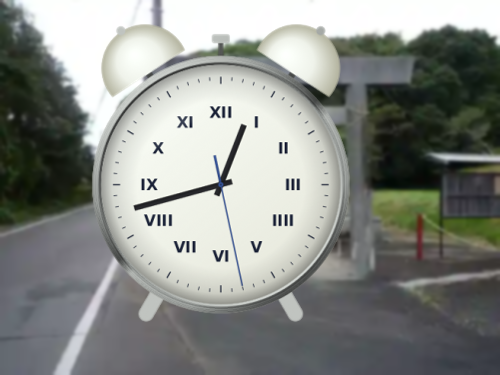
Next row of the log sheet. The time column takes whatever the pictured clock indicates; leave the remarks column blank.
12:42:28
